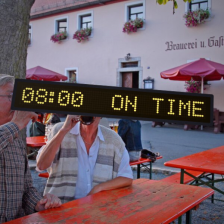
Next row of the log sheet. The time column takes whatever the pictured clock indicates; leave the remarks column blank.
8:00
